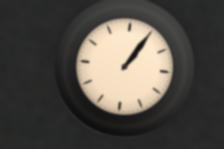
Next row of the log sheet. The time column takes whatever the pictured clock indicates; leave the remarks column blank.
1:05
